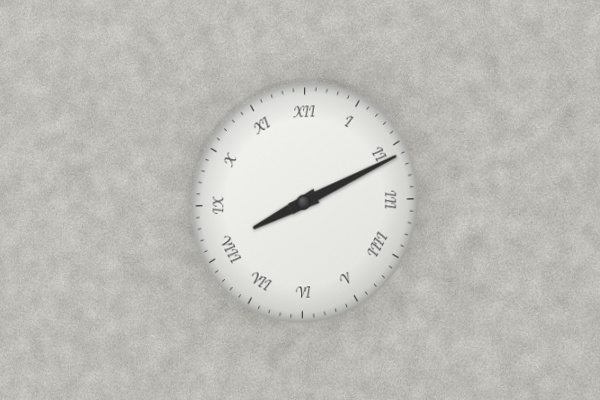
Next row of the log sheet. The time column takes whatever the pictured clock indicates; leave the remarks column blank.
8:11
